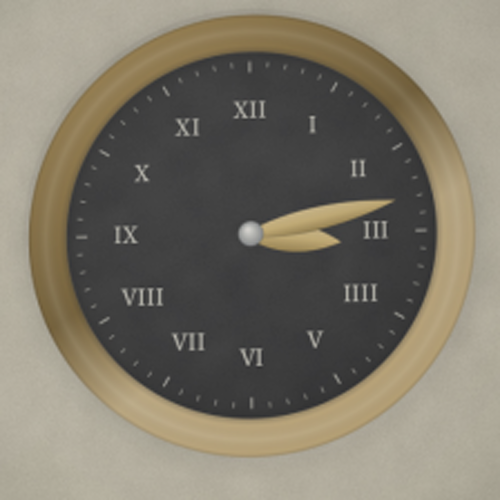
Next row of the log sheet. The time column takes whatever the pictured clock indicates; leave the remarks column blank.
3:13
